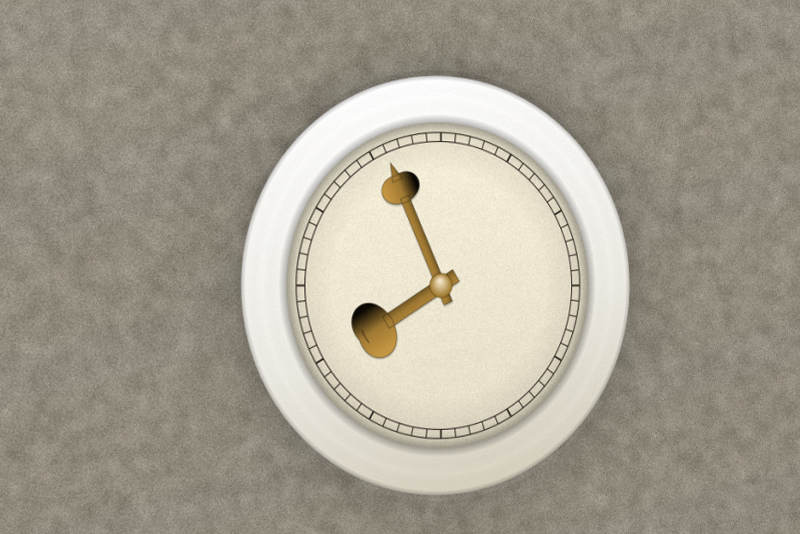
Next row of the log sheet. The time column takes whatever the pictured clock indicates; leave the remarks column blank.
7:56
